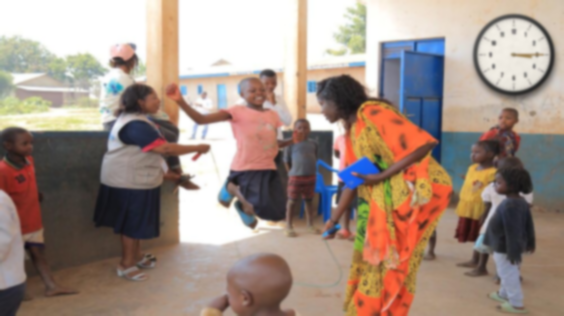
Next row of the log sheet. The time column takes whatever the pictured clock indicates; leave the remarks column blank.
3:15
